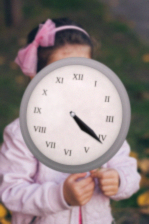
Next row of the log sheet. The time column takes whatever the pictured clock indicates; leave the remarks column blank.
4:21
